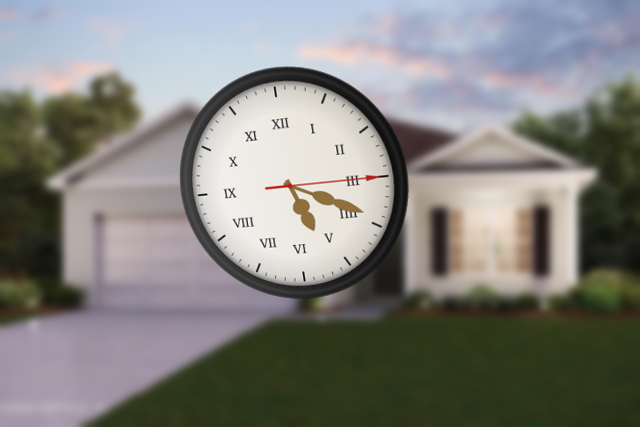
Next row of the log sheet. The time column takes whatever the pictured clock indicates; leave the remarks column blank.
5:19:15
